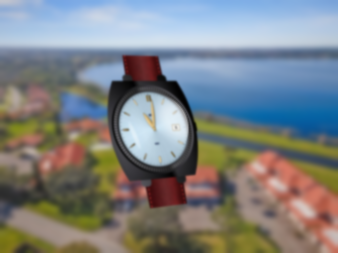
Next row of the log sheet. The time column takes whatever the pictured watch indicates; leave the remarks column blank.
11:01
